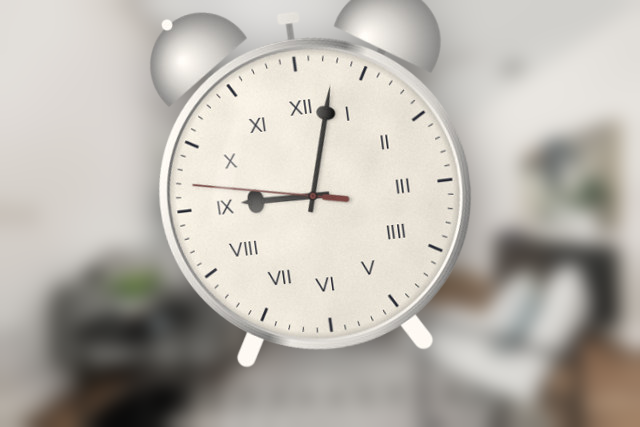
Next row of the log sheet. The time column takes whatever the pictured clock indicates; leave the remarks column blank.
9:02:47
